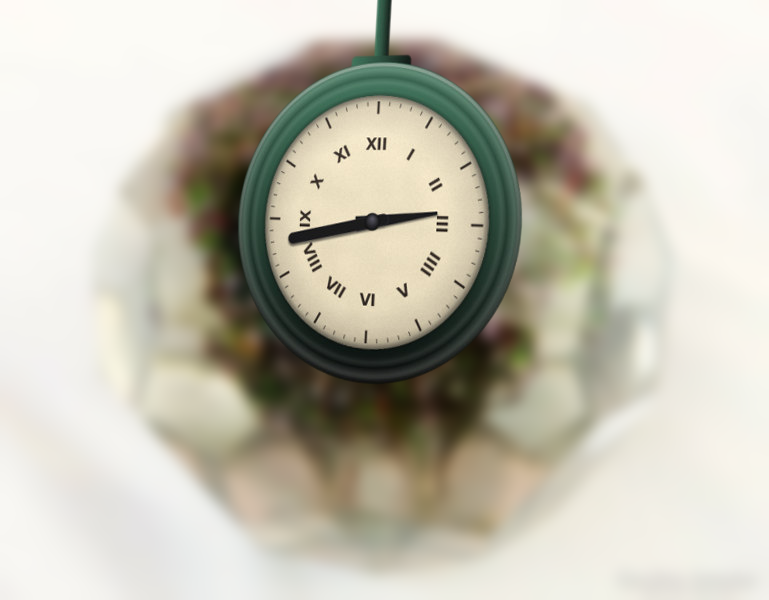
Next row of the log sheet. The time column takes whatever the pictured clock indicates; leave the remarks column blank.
2:43
